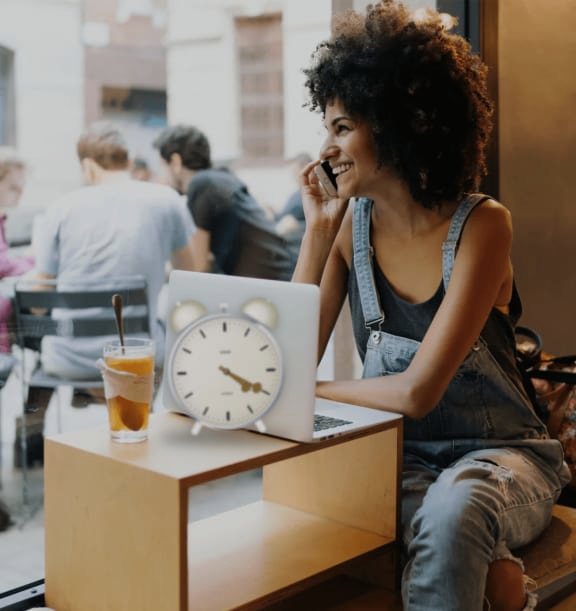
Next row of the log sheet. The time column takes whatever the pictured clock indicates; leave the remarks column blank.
4:20
